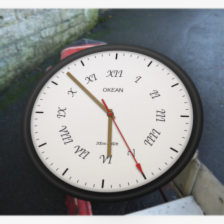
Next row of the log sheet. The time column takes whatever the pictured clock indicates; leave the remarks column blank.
5:52:25
